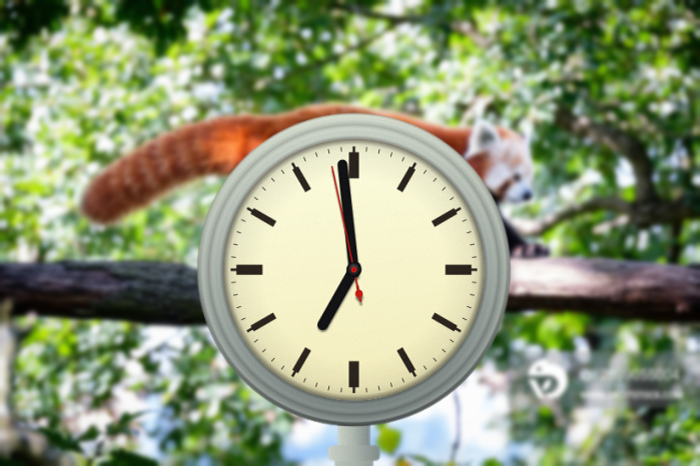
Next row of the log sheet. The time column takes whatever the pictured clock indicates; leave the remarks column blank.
6:58:58
